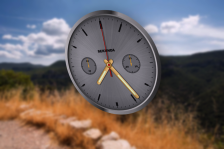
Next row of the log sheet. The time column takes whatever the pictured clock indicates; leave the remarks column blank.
7:24
